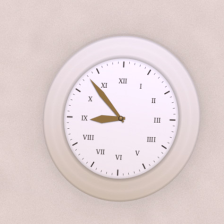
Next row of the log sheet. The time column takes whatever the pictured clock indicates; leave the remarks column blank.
8:53
